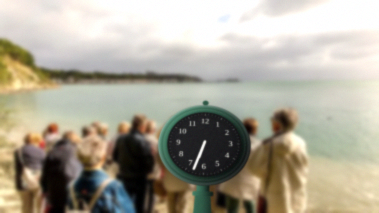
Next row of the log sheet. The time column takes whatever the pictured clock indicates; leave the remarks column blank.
6:33
